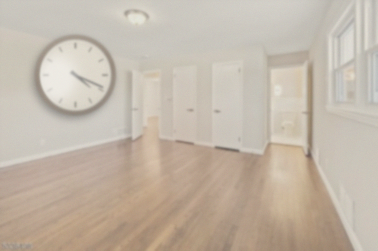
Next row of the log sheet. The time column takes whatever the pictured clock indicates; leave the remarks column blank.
4:19
